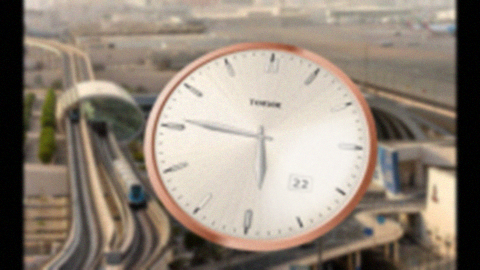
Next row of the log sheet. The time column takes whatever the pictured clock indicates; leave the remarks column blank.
5:46
